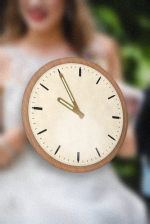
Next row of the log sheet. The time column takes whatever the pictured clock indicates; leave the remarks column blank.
9:55
